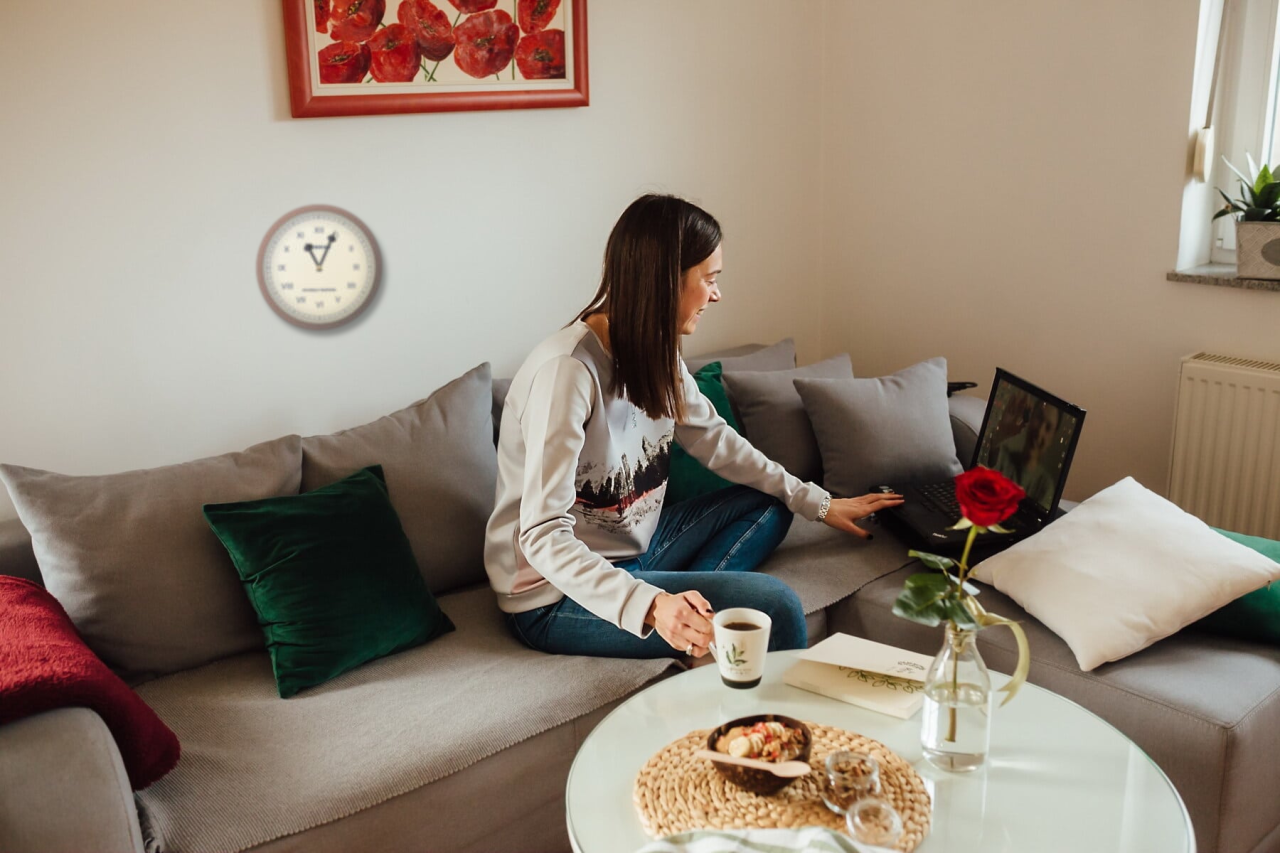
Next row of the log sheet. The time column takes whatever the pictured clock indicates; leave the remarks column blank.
11:04
